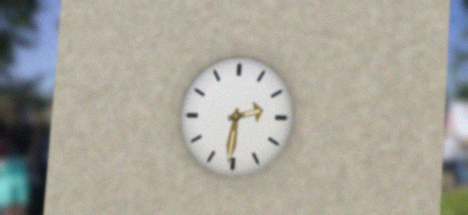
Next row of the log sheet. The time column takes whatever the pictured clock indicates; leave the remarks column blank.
2:31
